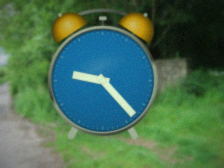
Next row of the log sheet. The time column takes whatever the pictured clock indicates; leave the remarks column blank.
9:23
